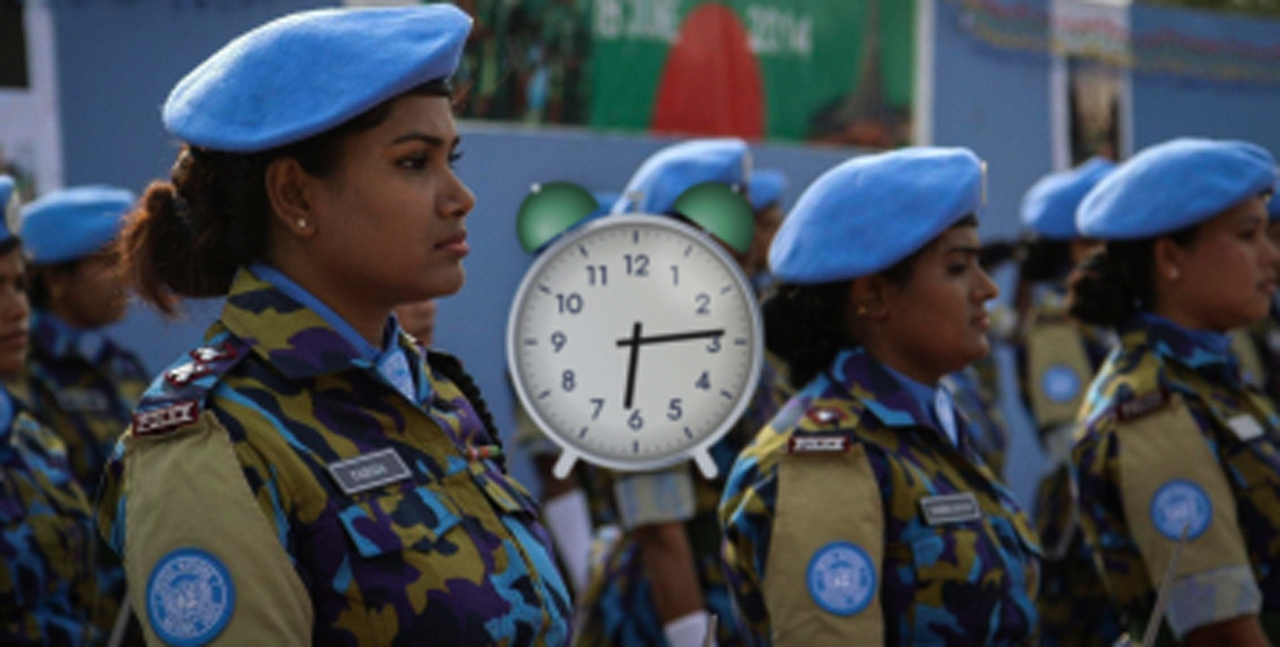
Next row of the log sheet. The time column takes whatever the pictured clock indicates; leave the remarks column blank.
6:14
